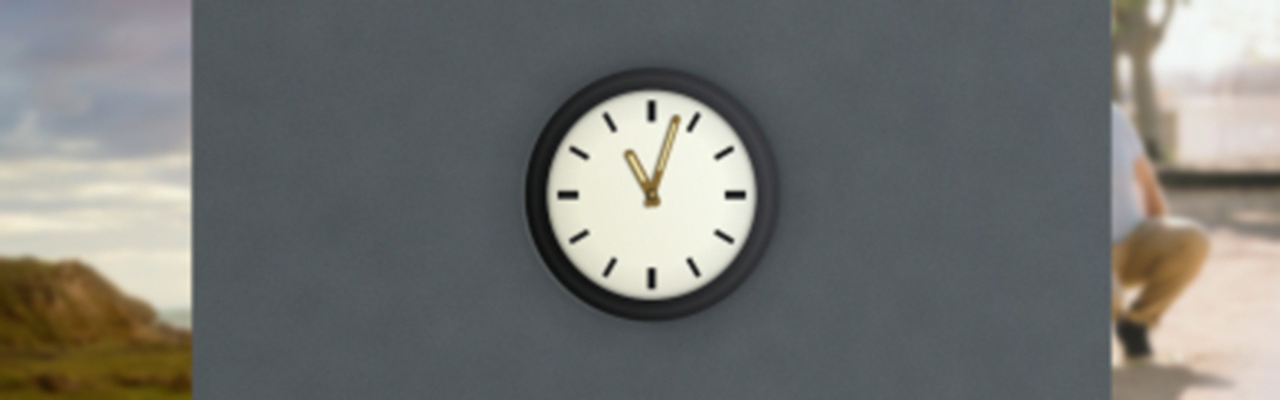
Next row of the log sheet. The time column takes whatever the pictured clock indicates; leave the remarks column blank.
11:03
